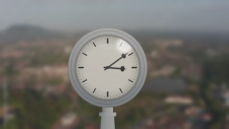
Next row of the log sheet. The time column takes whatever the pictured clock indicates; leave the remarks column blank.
3:09
